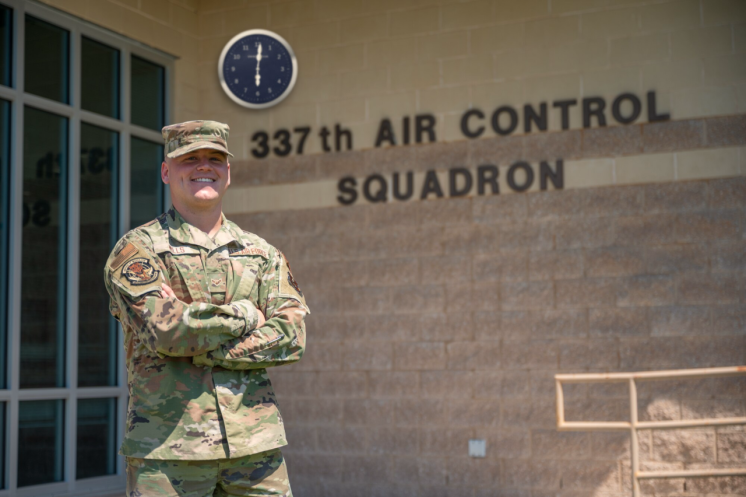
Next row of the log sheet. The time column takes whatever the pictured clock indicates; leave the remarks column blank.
6:01
